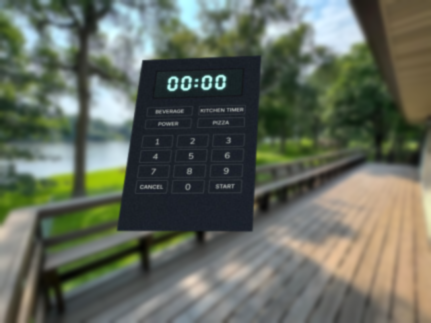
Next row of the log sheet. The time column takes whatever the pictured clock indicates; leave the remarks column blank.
0:00
